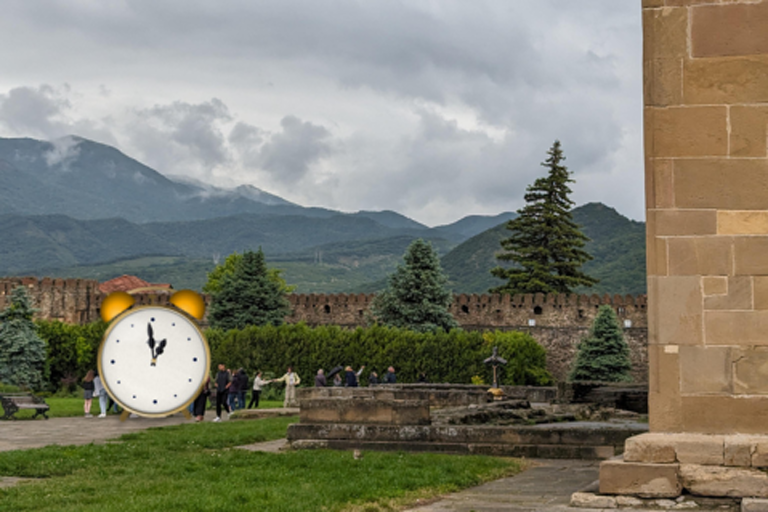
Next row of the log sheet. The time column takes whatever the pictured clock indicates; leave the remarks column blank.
12:59
